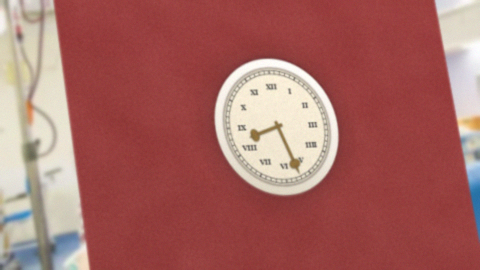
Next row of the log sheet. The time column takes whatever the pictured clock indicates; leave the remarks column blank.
8:27
